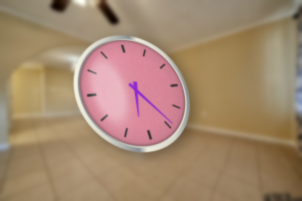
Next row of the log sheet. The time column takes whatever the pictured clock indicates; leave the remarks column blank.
6:24
